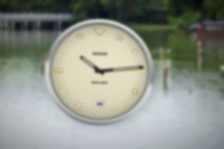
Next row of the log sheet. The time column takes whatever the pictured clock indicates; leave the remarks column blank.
10:14
